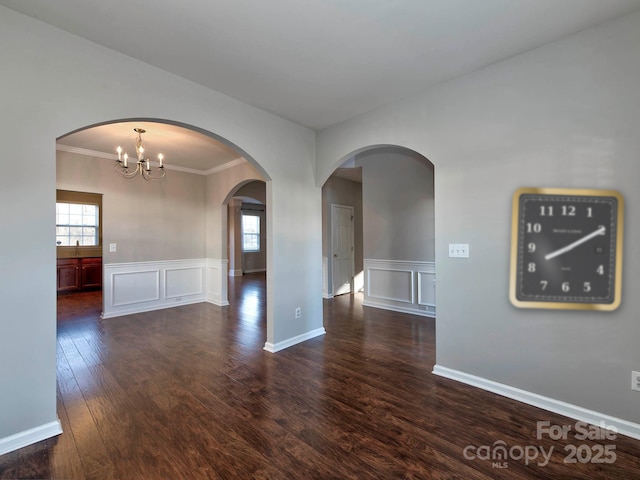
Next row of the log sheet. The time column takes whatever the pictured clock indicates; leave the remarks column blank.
8:10
